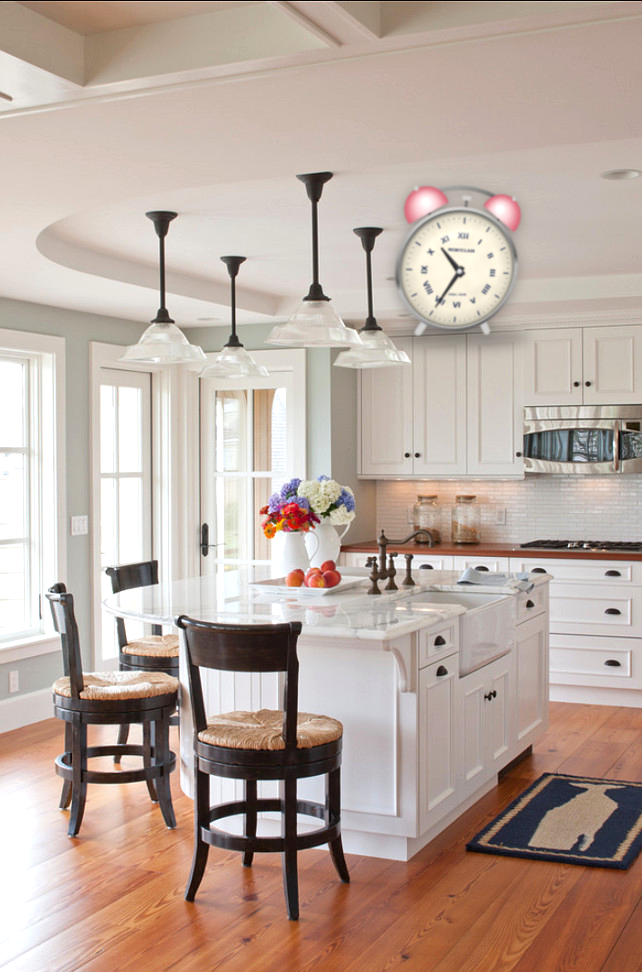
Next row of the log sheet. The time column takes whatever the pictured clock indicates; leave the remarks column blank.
10:35
